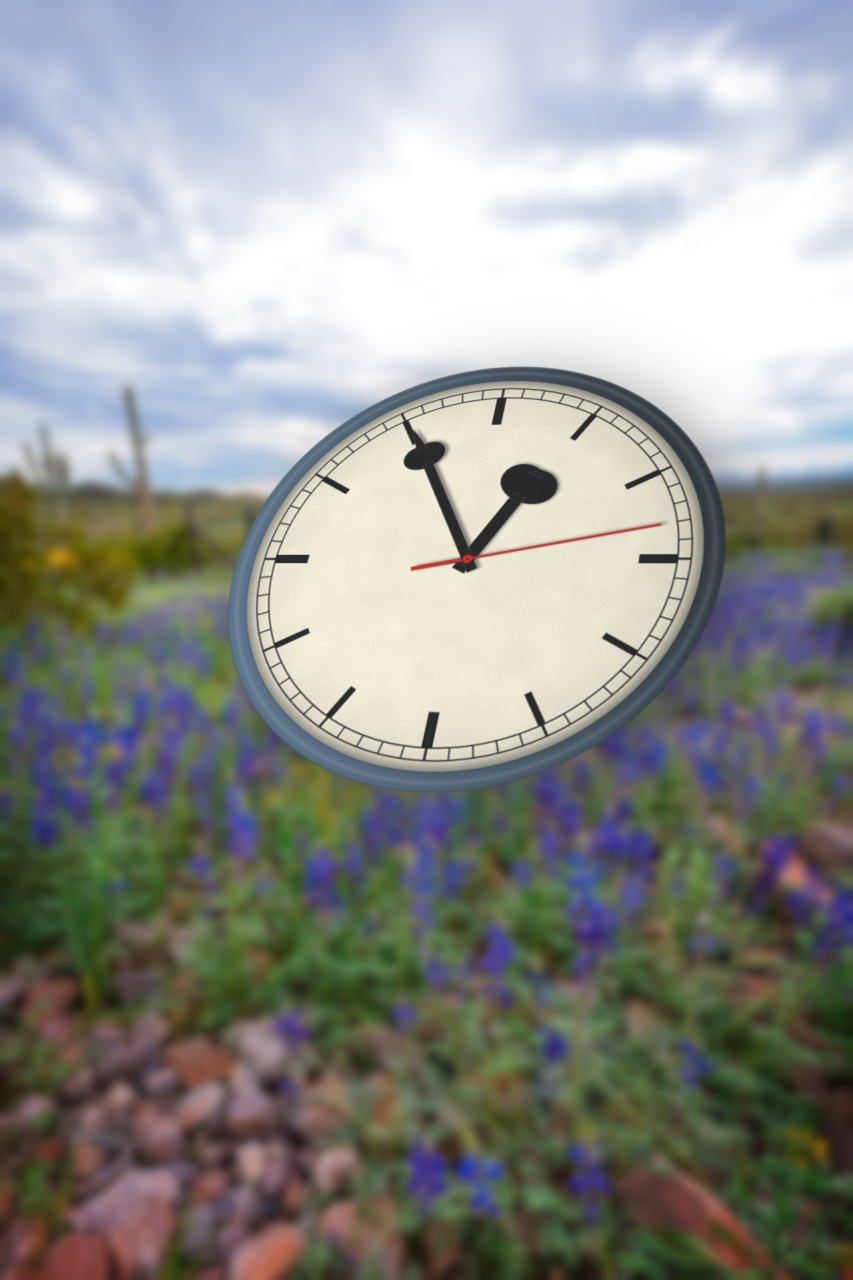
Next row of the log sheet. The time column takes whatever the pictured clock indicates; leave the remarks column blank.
12:55:13
